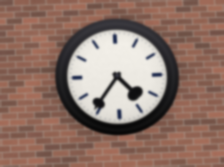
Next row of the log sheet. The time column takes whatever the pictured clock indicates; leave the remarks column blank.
4:36
